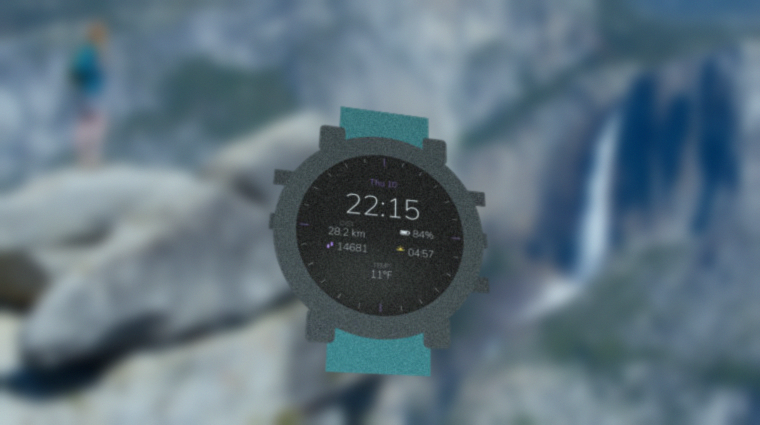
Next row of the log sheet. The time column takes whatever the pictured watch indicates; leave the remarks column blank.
22:15
